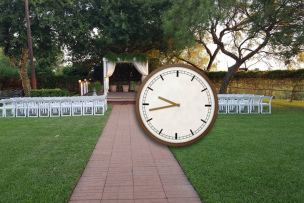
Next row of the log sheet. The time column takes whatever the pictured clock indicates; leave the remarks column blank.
9:43
